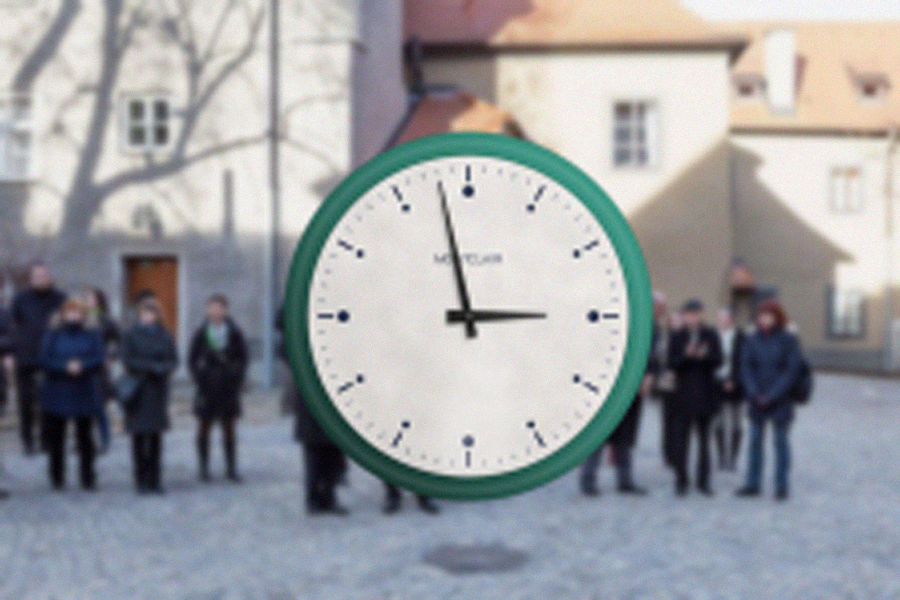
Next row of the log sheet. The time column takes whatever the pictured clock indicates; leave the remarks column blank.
2:58
